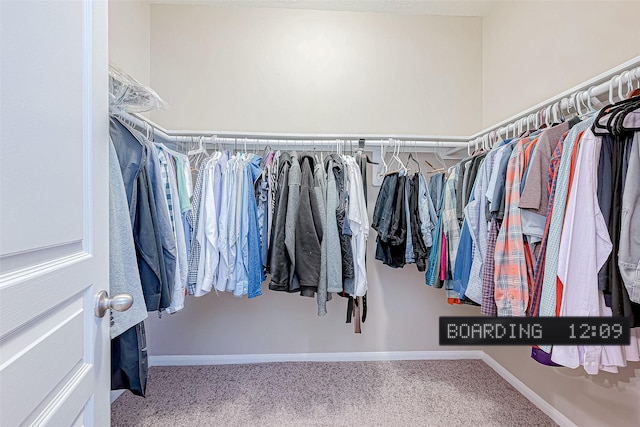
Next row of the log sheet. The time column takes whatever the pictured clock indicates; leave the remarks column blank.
12:09
